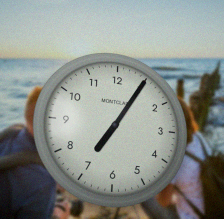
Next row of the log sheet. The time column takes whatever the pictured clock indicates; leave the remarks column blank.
7:05
